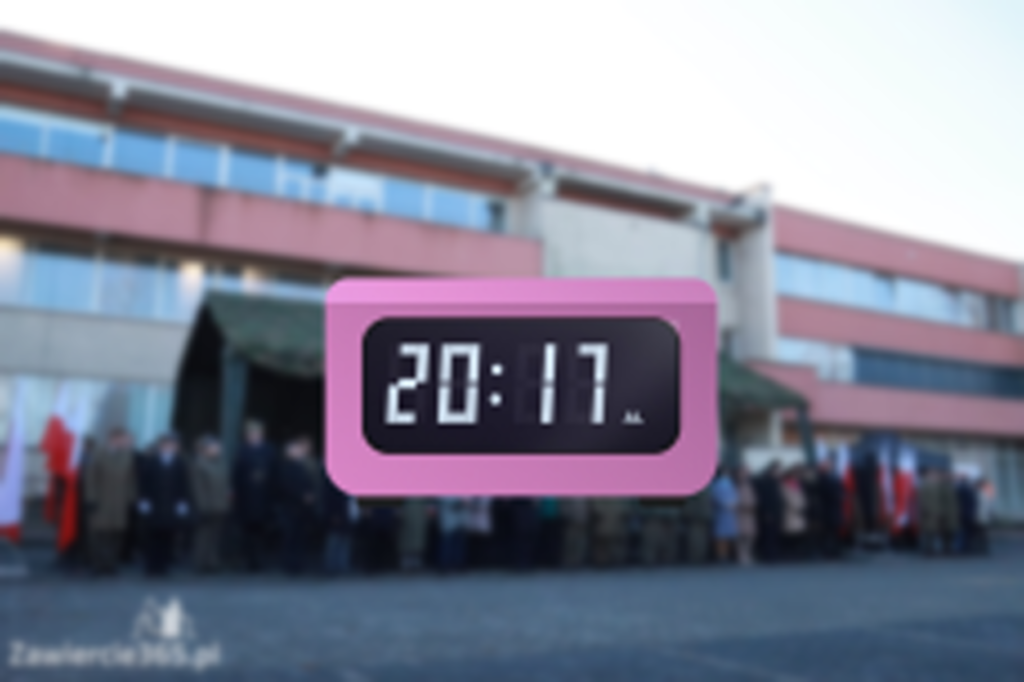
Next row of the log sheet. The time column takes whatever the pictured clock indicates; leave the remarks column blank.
20:17
